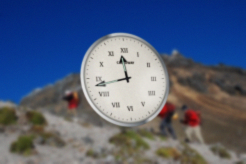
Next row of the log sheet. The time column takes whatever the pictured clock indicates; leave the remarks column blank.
11:43
